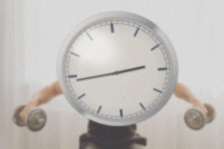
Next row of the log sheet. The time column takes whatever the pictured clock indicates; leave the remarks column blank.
2:44
